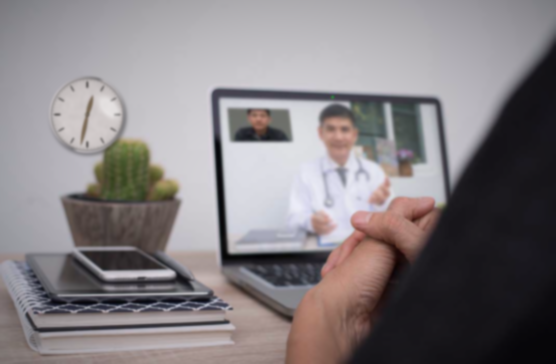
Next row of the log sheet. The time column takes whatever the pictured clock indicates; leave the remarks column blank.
12:32
